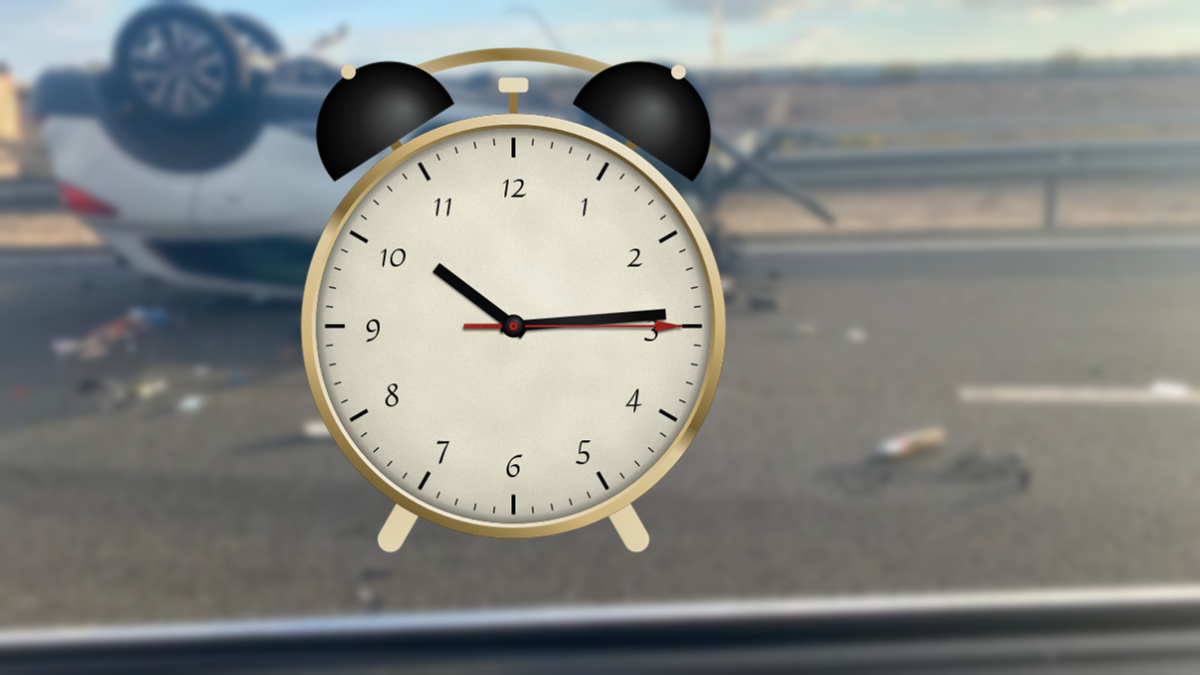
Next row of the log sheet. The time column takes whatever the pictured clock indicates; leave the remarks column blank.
10:14:15
